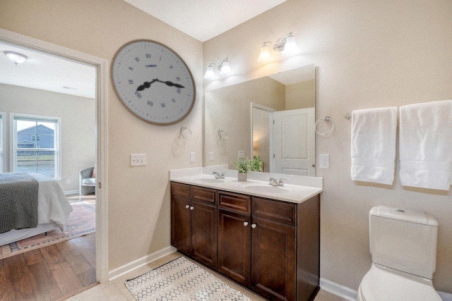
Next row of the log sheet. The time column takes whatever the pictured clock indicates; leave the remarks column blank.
8:18
